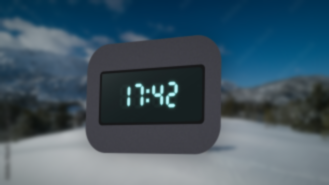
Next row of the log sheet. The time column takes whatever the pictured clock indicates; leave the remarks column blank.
17:42
